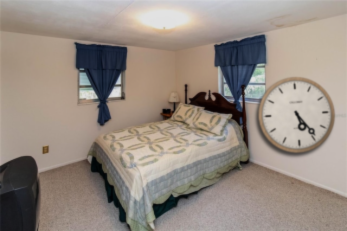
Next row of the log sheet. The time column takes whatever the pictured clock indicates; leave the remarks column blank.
5:24
